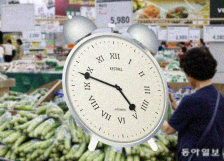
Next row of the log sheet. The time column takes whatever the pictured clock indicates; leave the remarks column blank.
4:48
